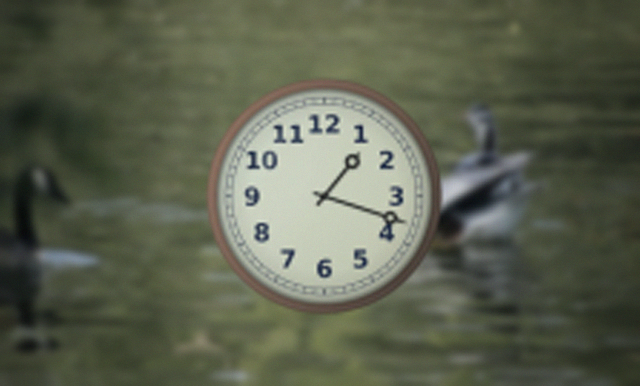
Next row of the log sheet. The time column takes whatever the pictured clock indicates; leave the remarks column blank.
1:18
